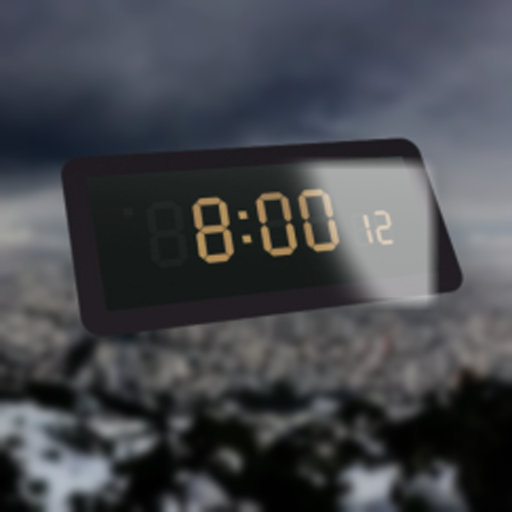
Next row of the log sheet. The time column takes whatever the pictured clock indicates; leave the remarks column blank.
8:00:12
